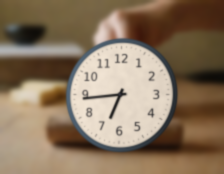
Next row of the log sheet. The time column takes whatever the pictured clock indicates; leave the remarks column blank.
6:44
